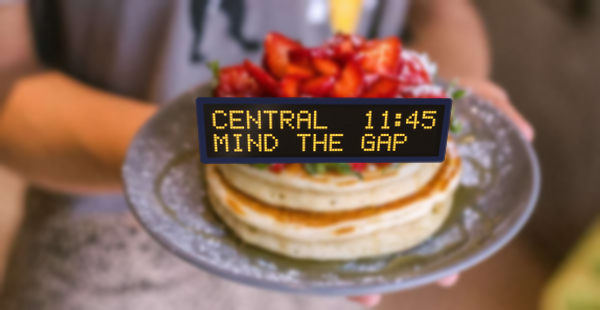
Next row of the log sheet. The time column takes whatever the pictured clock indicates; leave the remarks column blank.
11:45
